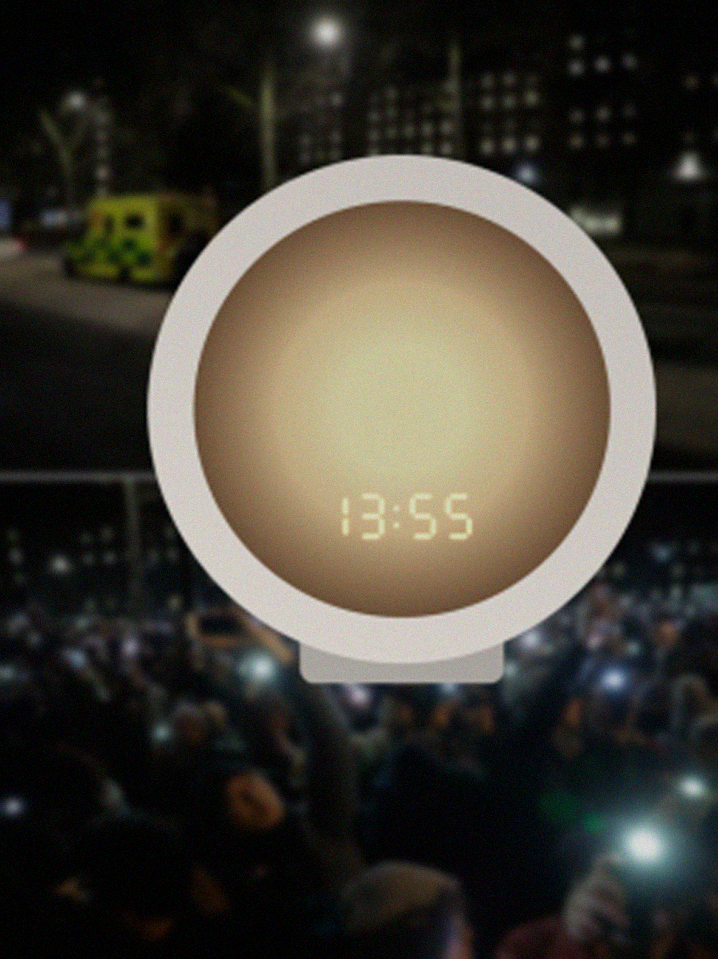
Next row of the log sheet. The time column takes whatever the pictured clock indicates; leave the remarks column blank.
13:55
